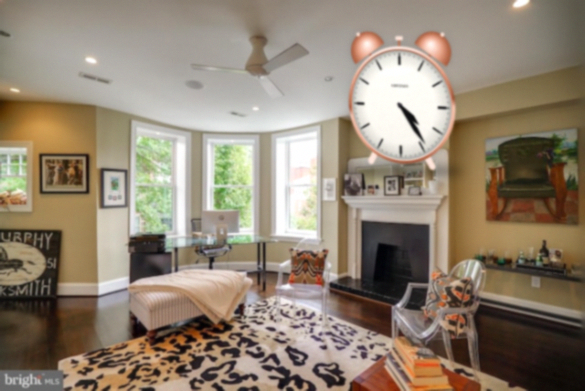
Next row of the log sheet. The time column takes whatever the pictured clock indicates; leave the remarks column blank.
4:24
